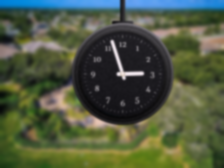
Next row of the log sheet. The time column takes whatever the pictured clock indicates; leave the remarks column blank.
2:57
